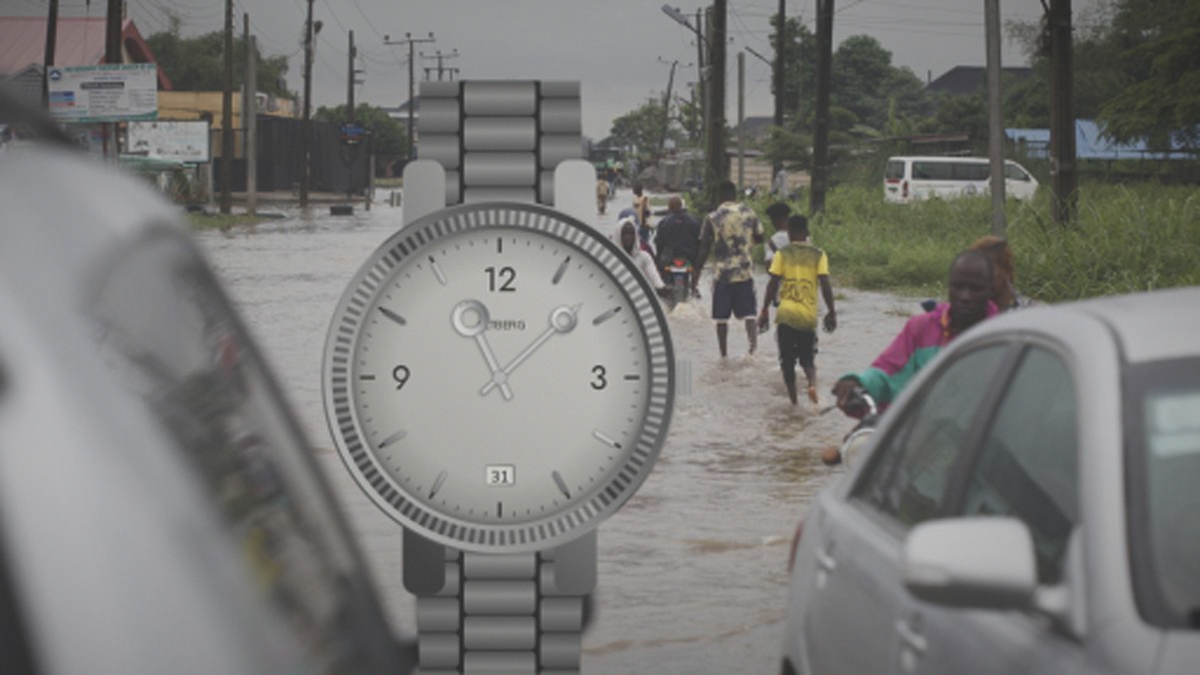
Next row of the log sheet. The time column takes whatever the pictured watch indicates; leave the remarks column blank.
11:08
